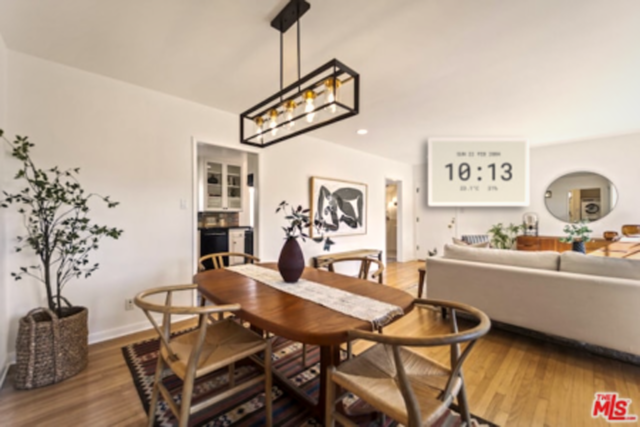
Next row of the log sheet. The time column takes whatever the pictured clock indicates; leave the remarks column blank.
10:13
